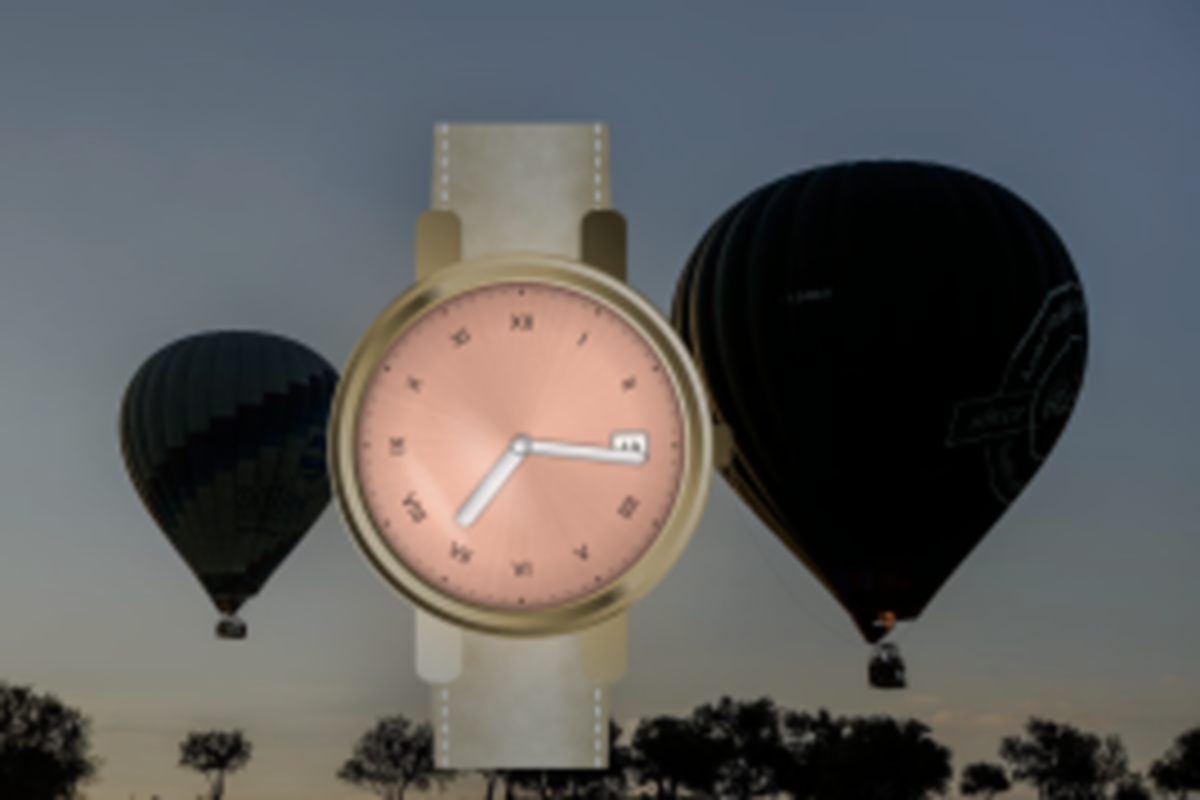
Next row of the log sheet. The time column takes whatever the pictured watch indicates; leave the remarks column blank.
7:16
